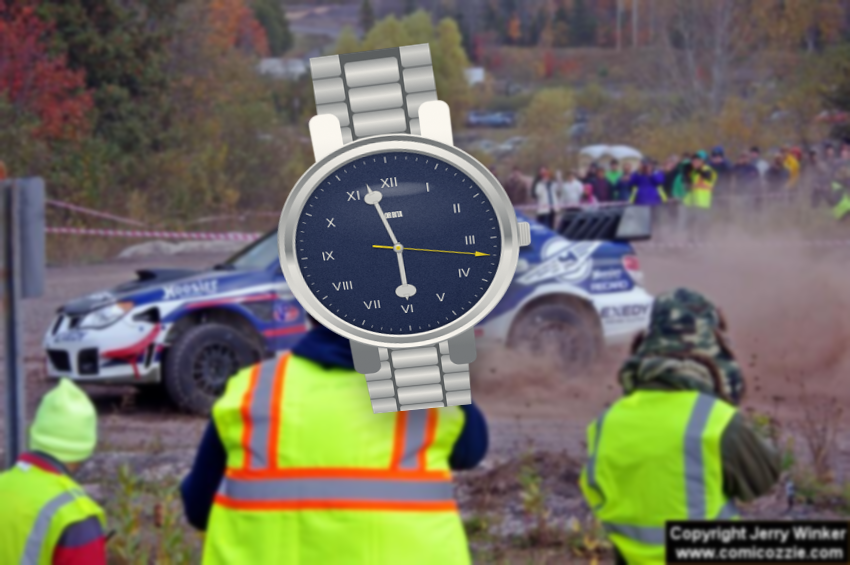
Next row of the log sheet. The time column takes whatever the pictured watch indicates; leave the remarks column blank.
5:57:17
